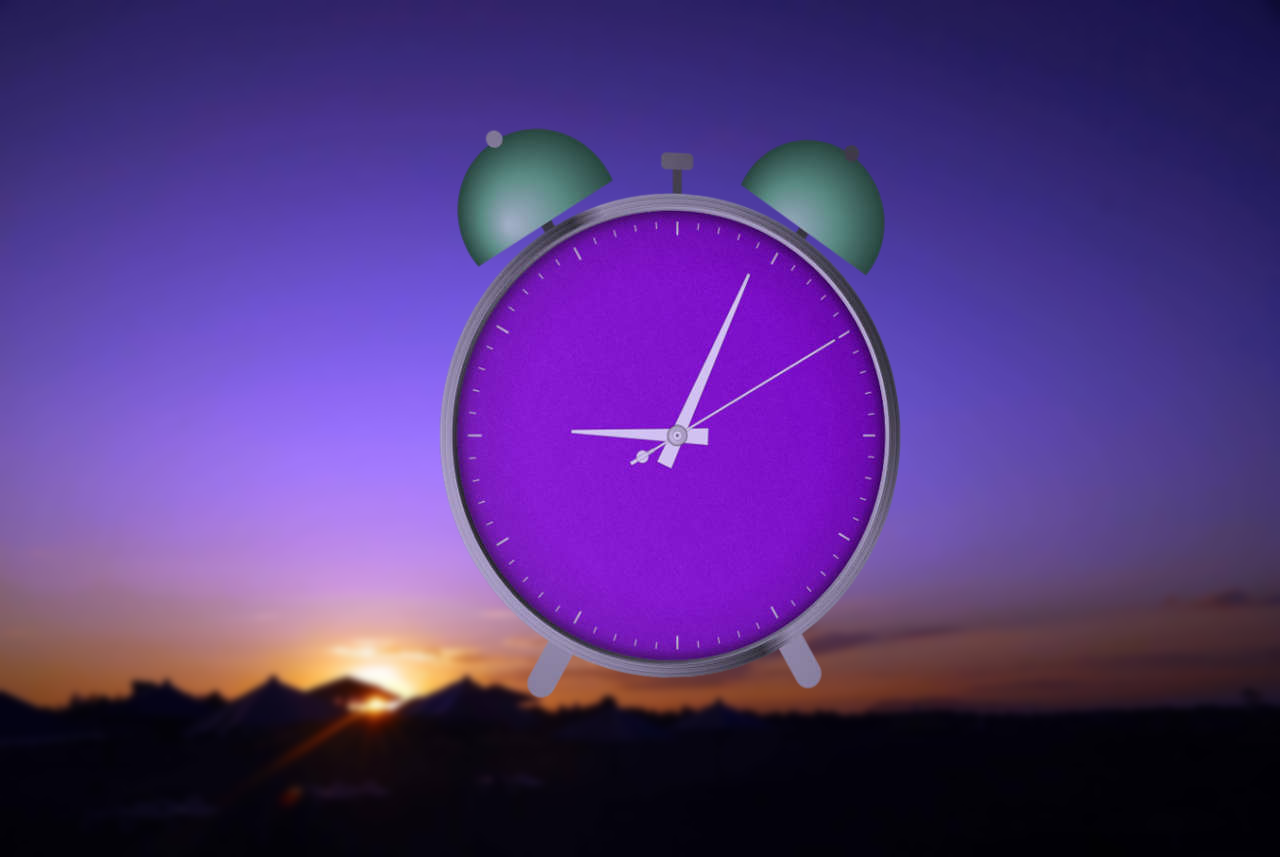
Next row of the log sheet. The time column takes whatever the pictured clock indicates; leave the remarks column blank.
9:04:10
